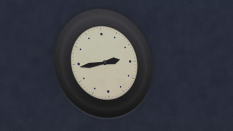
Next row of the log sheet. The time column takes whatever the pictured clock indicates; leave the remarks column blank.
2:44
